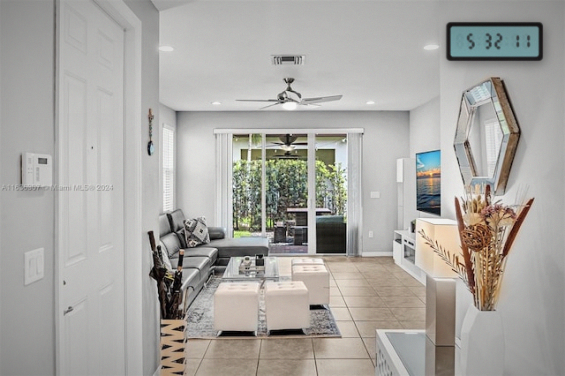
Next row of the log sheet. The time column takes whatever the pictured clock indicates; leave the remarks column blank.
5:32:11
